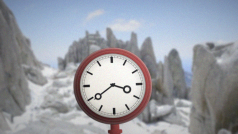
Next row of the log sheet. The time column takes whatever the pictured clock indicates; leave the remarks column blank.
3:39
